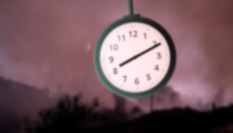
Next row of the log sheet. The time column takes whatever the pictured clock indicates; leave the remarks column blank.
8:11
